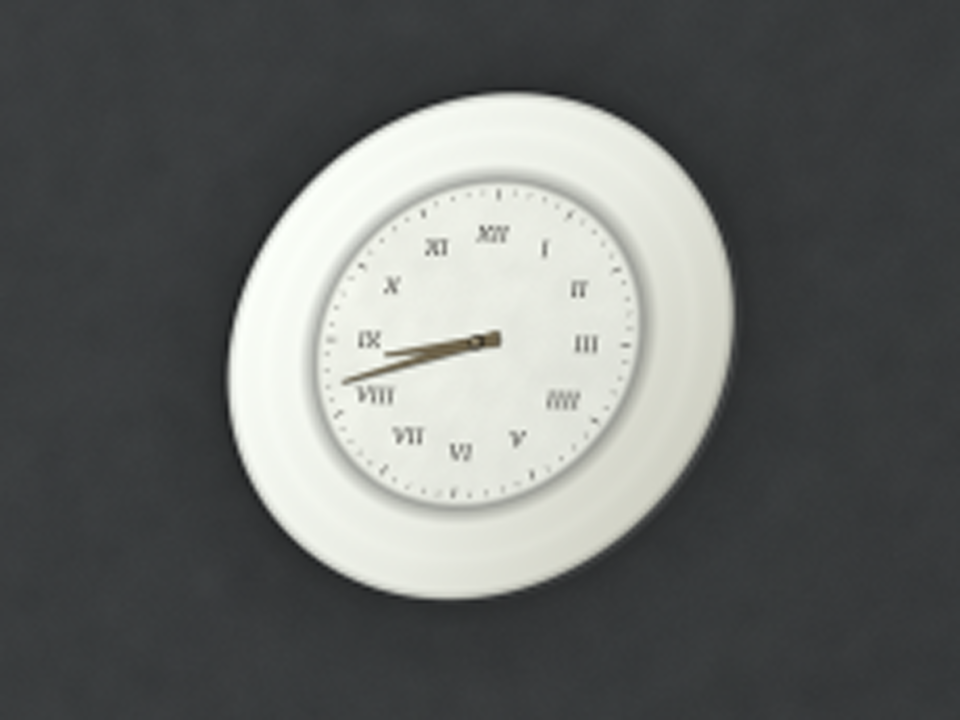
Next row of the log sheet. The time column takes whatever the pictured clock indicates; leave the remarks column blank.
8:42
